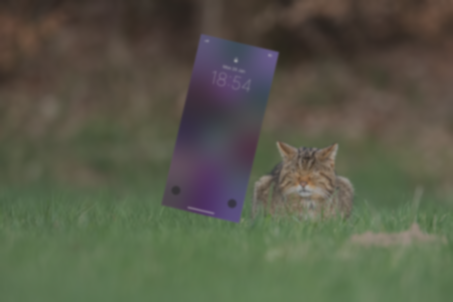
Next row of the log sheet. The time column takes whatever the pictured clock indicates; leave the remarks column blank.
18:54
